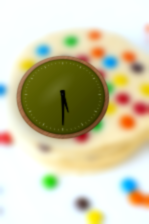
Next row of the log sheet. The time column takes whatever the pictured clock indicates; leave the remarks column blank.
5:30
